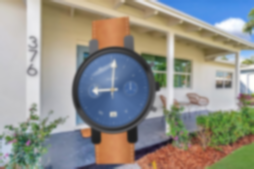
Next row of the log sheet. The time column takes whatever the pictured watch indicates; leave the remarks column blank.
9:01
